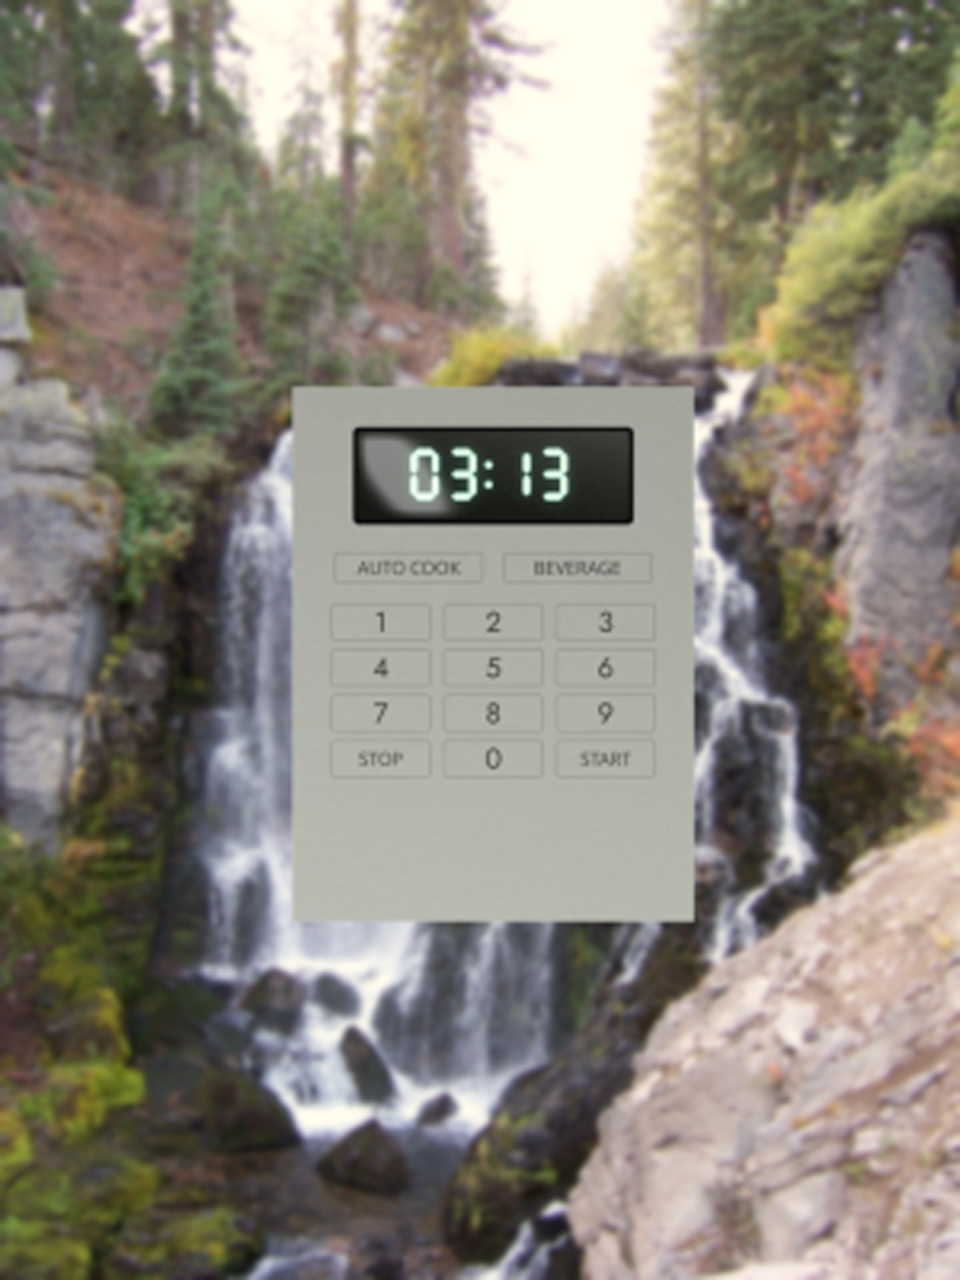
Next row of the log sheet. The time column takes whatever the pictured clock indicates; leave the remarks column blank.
3:13
